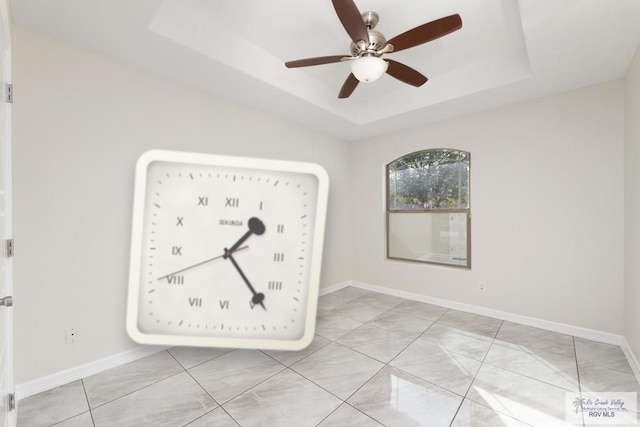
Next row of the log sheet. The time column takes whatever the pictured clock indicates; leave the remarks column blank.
1:23:41
